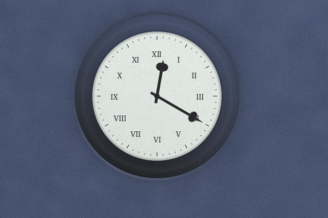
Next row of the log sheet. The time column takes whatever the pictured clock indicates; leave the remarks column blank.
12:20
